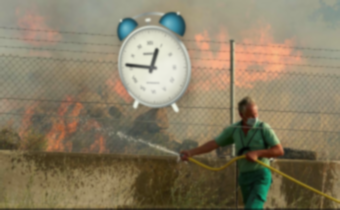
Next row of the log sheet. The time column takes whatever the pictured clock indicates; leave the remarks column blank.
12:46
